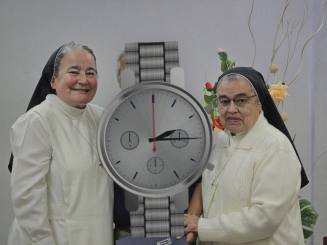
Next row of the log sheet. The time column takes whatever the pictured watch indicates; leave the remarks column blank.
2:15
